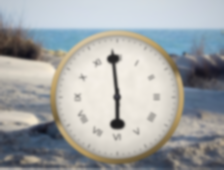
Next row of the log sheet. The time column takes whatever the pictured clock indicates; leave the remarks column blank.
5:59
